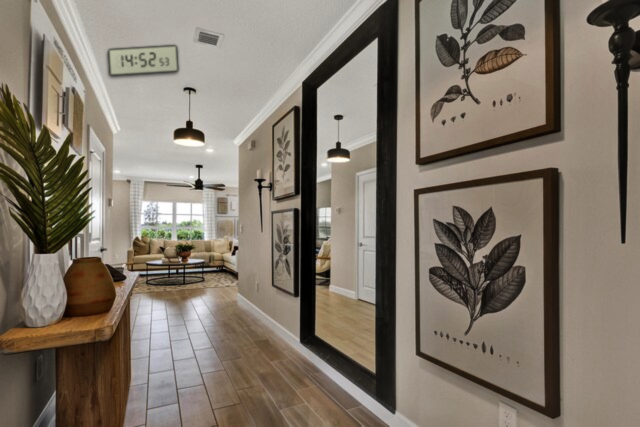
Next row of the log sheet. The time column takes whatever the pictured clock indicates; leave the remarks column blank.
14:52
